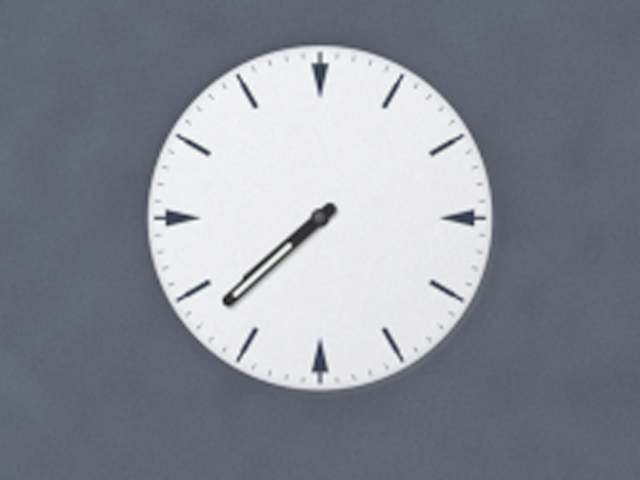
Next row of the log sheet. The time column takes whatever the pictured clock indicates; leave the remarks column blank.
7:38
